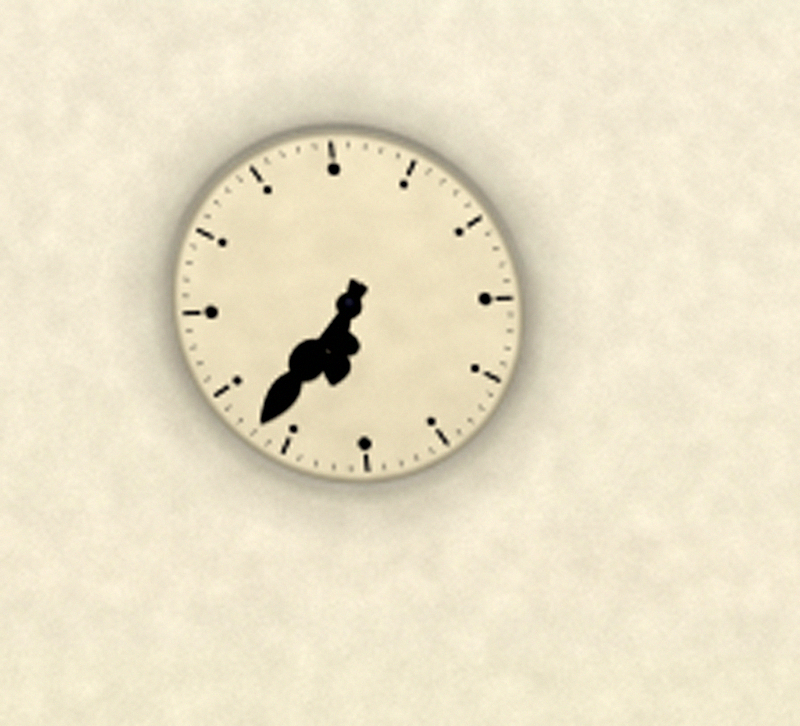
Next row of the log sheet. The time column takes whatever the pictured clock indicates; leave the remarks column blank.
6:37
